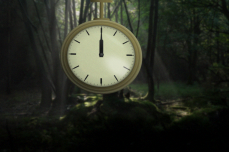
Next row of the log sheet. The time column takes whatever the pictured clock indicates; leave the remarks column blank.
12:00
